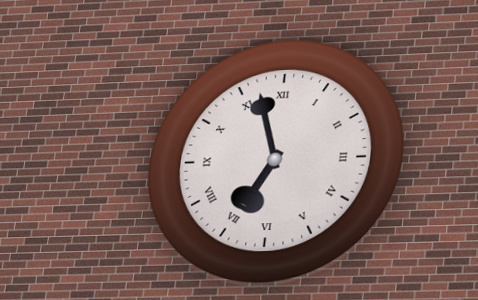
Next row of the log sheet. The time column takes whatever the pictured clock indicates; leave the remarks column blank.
6:57
